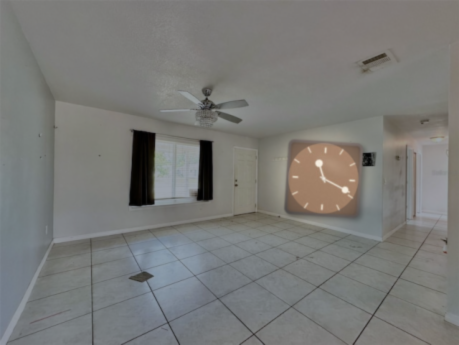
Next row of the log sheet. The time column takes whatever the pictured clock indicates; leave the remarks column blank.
11:19
